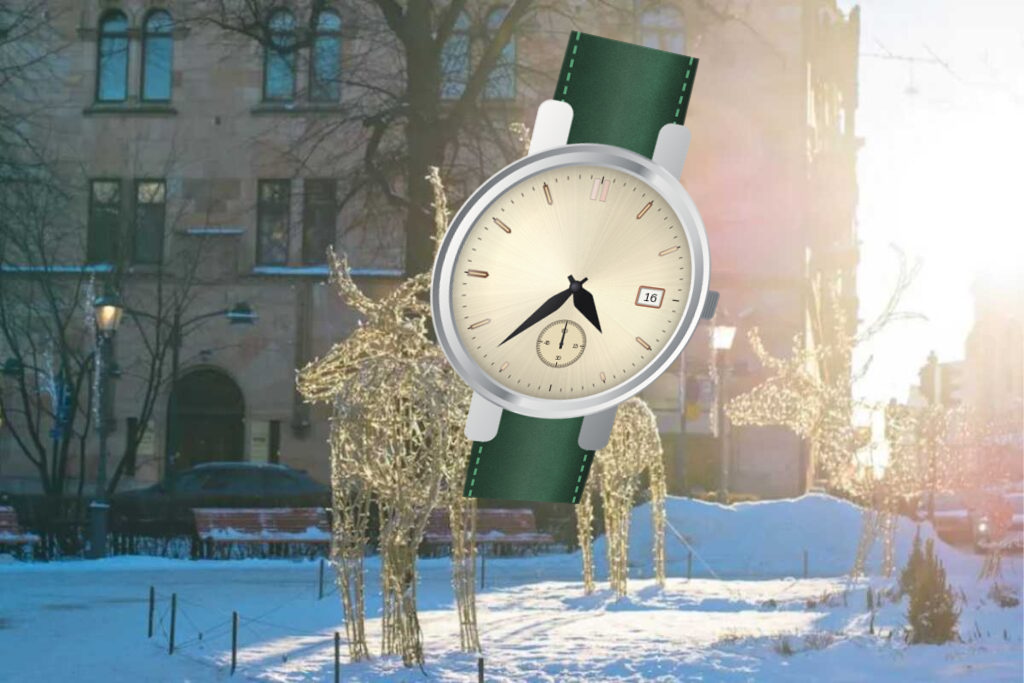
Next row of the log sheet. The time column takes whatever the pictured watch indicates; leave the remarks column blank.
4:37
